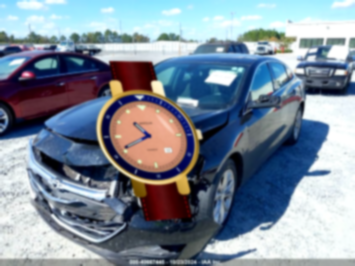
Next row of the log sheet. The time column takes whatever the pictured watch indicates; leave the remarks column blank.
10:41
